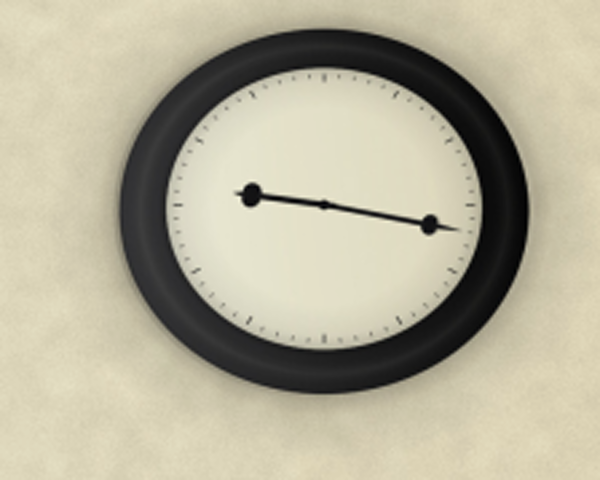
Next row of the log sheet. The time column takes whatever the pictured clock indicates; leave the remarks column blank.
9:17
